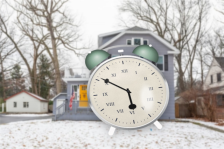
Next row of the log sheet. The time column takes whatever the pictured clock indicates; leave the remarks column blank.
5:51
